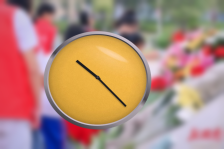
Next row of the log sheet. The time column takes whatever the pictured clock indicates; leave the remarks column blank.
10:23
